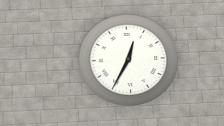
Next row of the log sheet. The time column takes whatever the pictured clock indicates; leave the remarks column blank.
12:35
